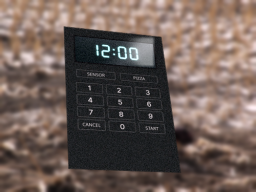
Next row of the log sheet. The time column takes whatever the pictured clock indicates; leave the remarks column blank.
12:00
